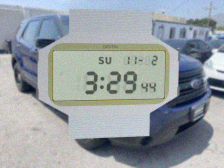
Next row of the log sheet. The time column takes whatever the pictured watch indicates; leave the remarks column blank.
3:29:44
